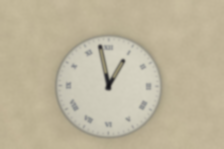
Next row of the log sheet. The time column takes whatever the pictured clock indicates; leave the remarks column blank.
12:58
